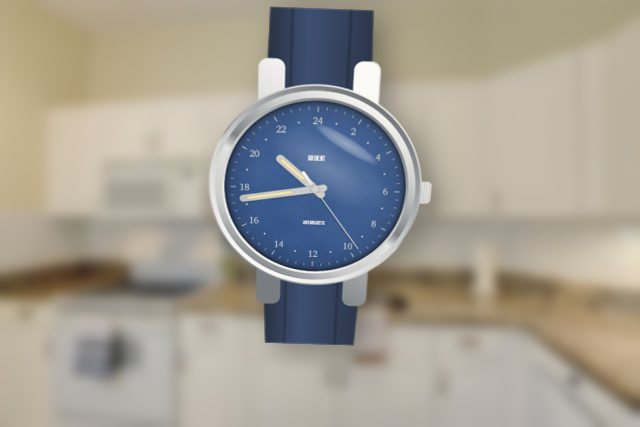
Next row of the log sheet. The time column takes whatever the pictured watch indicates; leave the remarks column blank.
20:43:24
